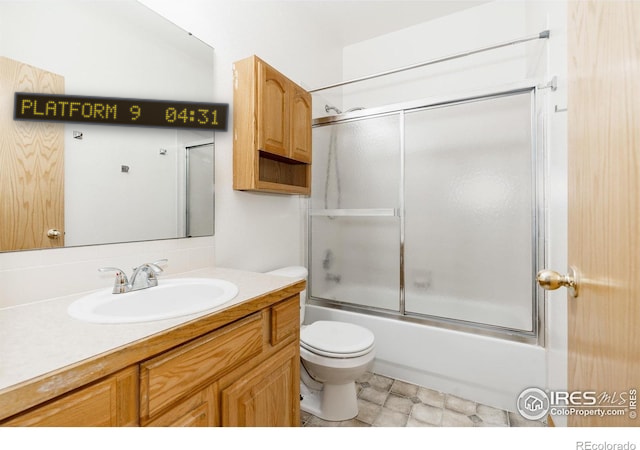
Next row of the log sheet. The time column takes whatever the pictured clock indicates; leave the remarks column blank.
4:31
